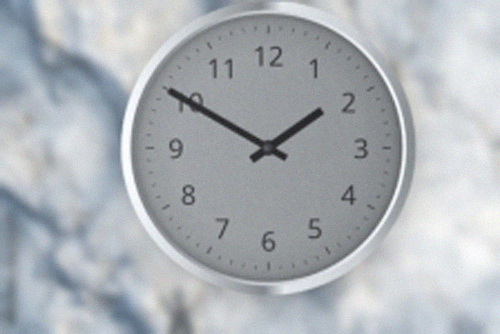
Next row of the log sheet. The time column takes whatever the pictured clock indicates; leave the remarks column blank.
1:50
